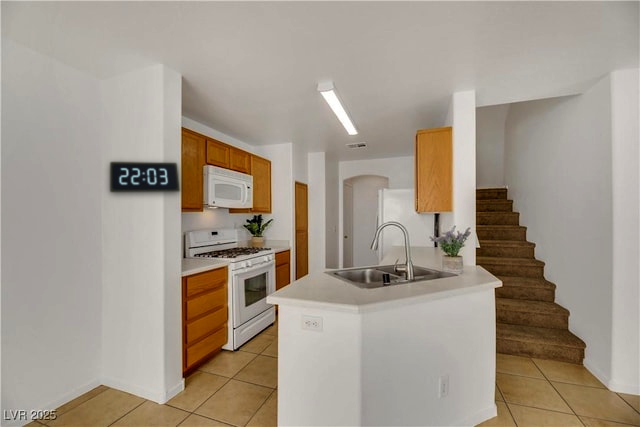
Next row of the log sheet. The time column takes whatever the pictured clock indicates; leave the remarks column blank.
22:03
